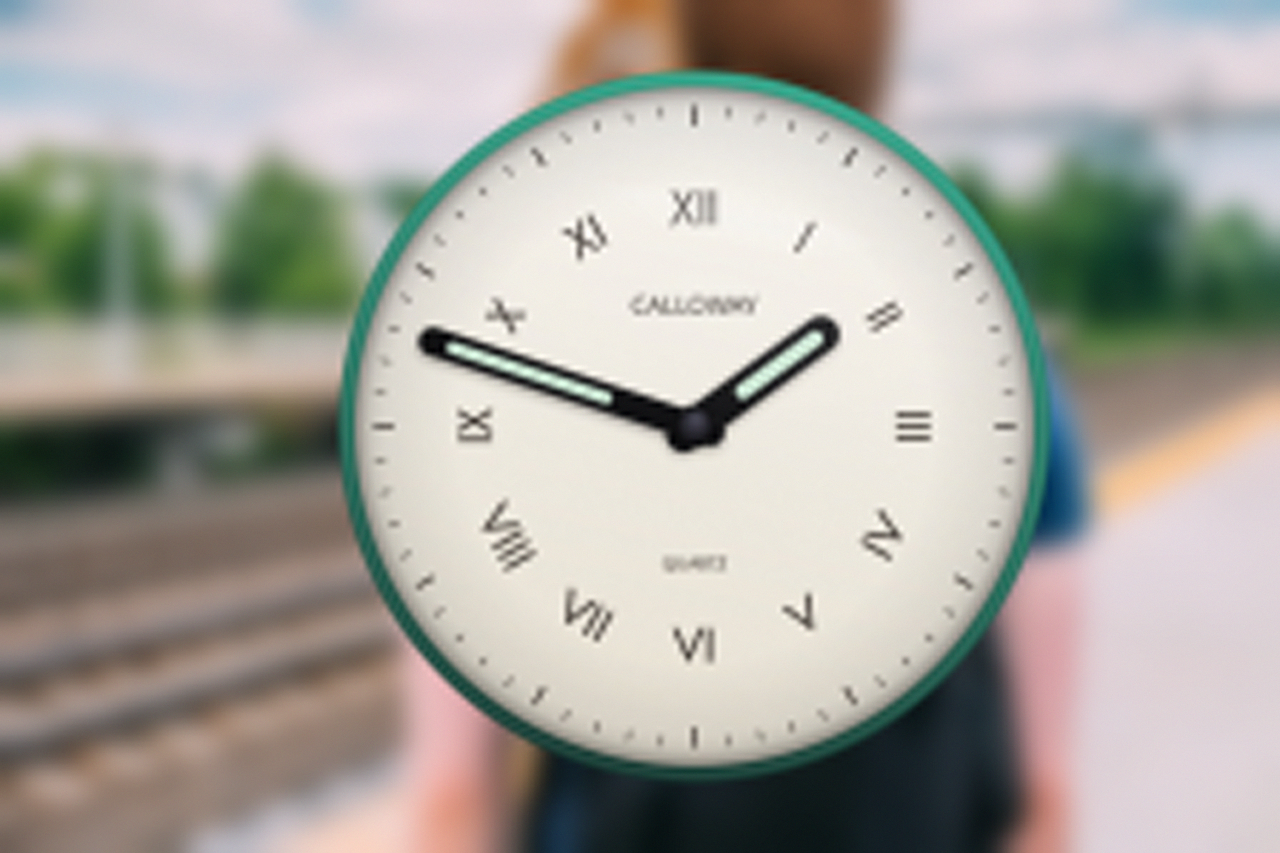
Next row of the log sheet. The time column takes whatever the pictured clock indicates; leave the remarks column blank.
1:48
